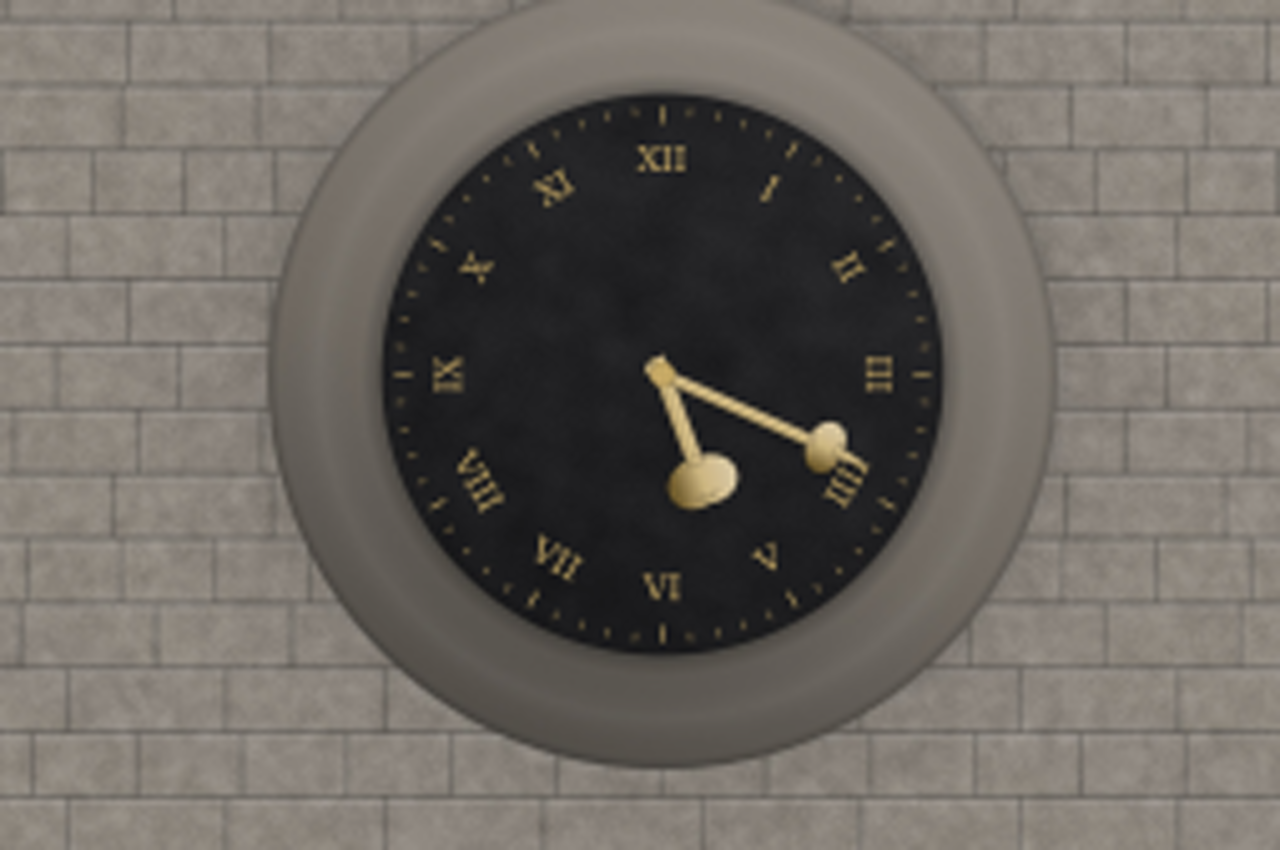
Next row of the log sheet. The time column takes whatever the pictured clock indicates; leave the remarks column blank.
5:19
